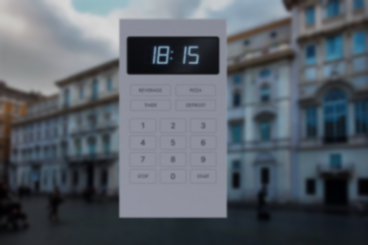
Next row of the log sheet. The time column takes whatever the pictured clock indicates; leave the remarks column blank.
18:15
